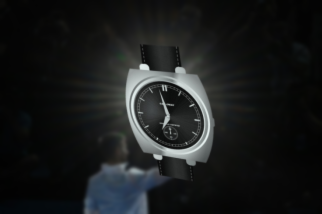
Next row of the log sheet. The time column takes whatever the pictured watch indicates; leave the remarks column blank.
6:58
